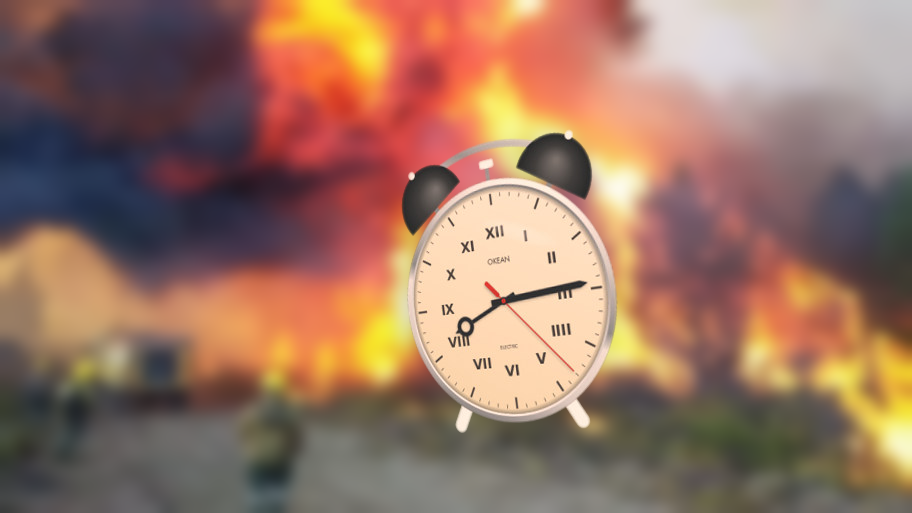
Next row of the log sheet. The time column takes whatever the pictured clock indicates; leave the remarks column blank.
8:14:23
